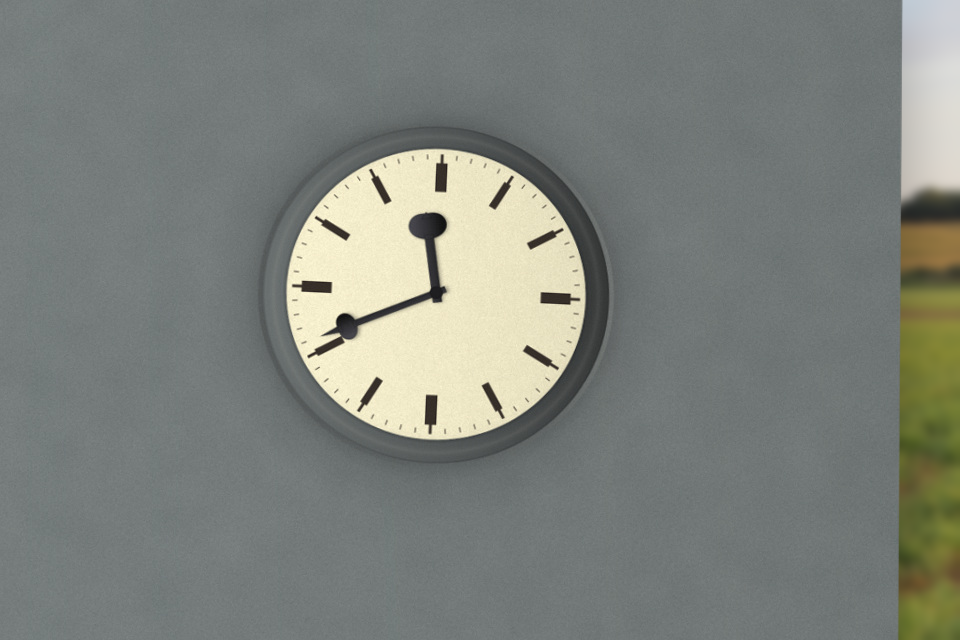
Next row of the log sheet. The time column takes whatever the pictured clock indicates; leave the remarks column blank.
11:41
